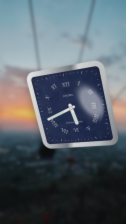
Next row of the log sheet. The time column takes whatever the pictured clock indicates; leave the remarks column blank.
5:42
